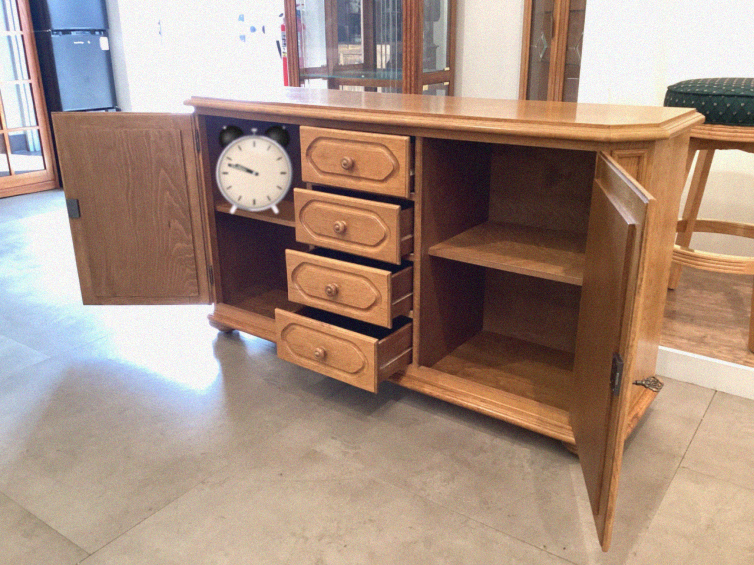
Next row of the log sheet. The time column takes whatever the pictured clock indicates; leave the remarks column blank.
9:48
